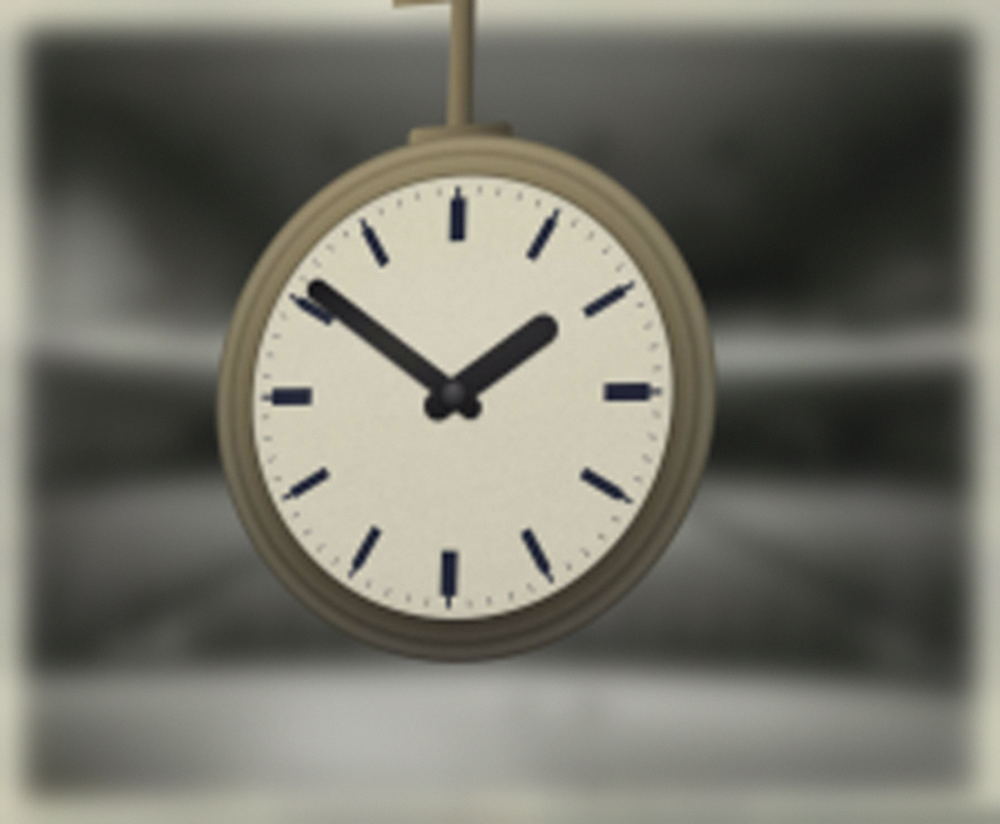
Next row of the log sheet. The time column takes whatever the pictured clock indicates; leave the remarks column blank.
1:51
